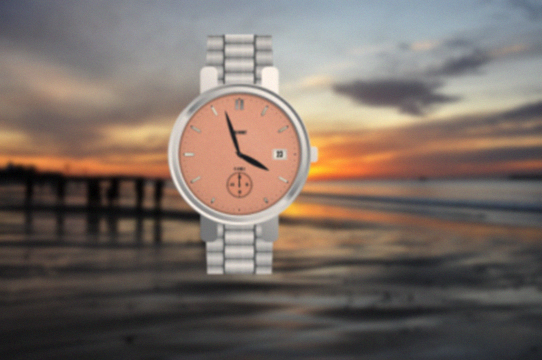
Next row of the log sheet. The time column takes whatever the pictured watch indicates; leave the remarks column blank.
3:57
